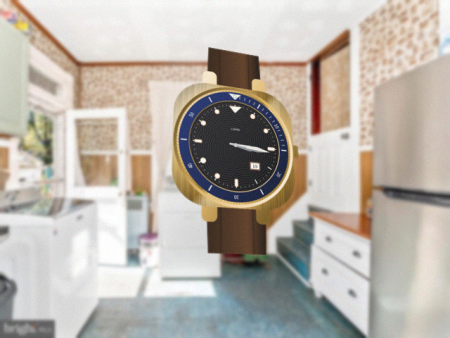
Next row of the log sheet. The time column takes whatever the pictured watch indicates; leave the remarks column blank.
3:16
